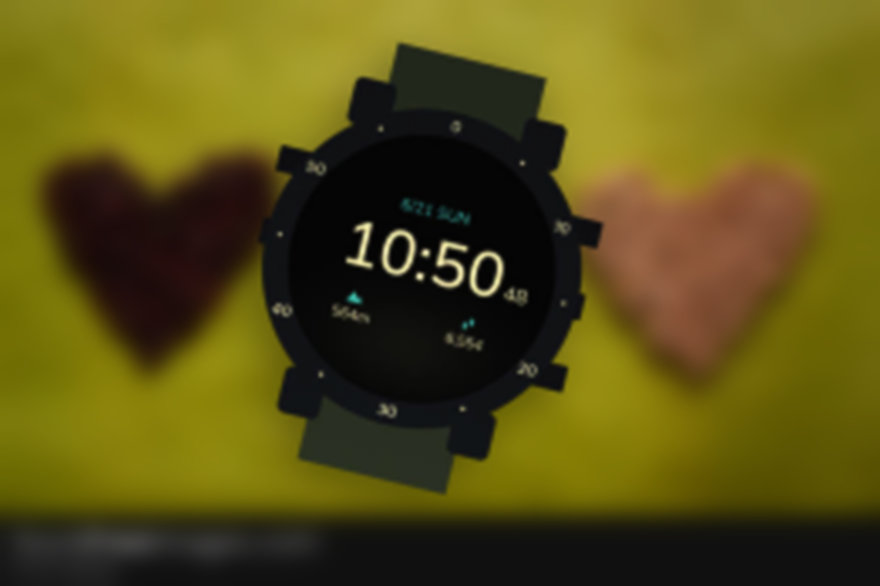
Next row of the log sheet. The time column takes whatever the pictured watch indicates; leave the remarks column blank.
10:50
